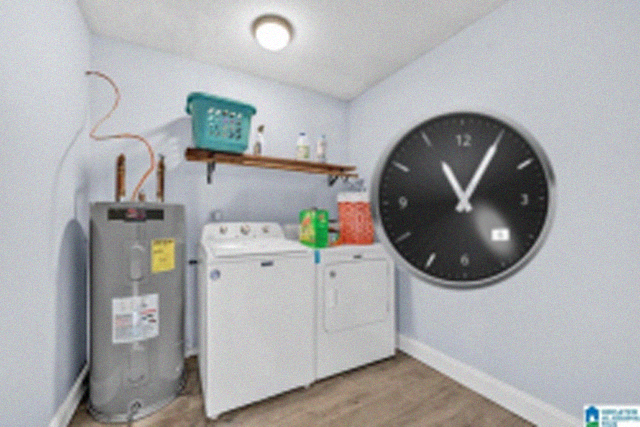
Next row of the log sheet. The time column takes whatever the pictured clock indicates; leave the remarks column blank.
11:05
